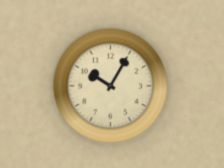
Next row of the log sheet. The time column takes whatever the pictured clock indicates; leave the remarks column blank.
10:05
